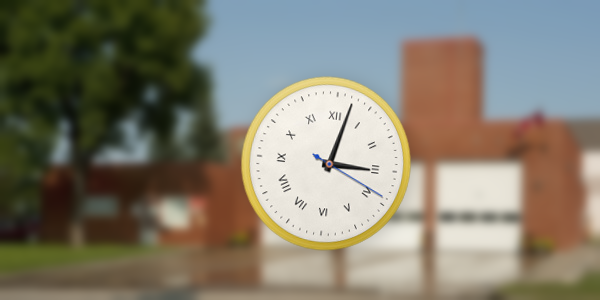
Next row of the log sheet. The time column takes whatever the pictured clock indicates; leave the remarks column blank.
3:02:19
